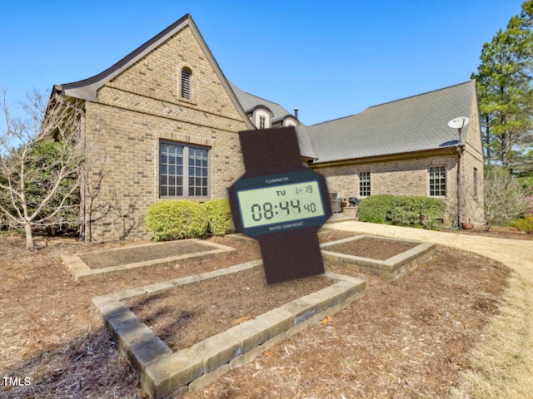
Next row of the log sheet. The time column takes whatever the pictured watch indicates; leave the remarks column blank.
8:44:40
